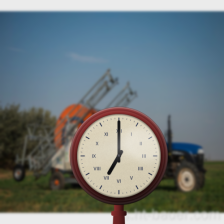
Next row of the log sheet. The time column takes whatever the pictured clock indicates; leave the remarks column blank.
7:00
